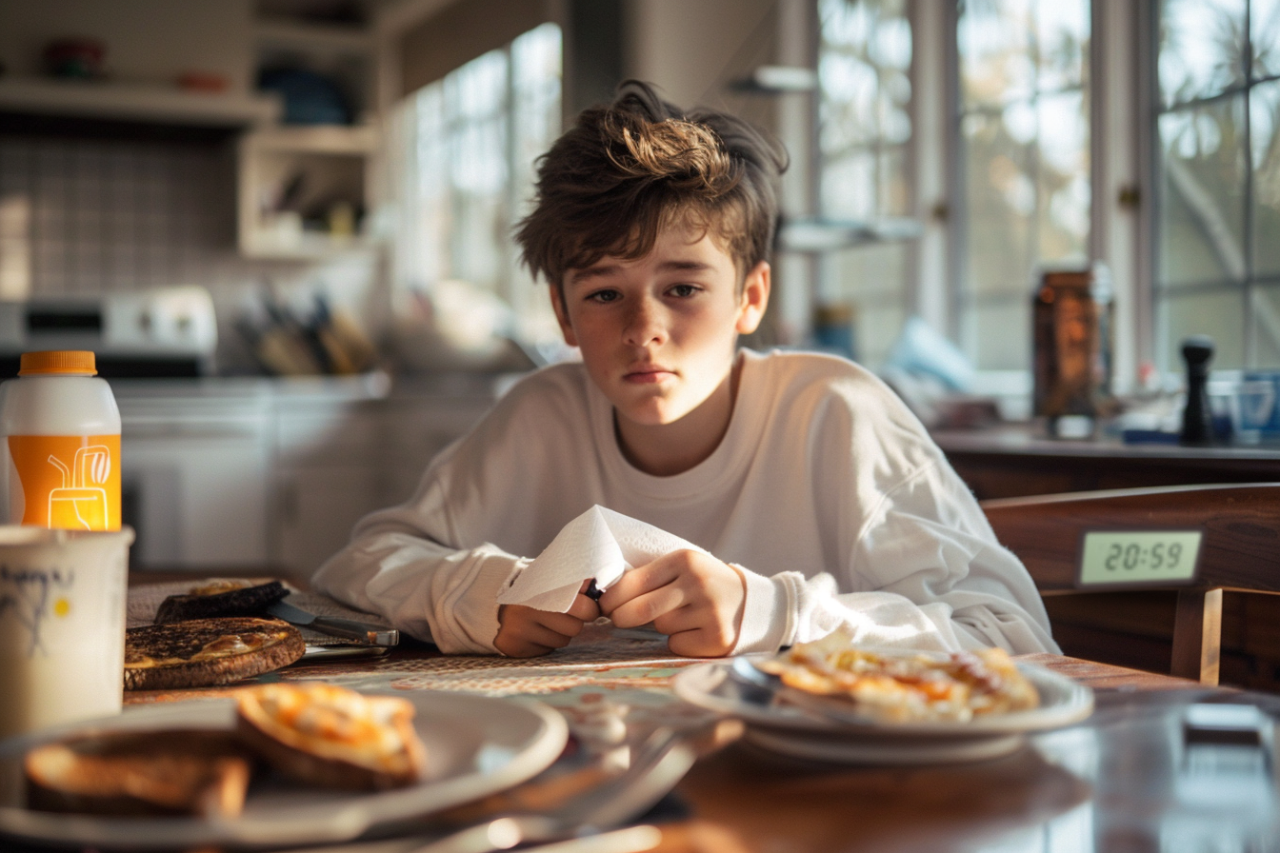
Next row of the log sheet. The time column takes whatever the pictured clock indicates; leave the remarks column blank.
20:59
